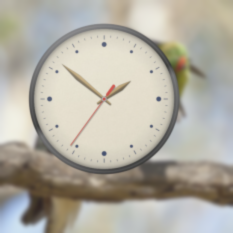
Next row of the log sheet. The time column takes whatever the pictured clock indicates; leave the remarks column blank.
1:51:36
